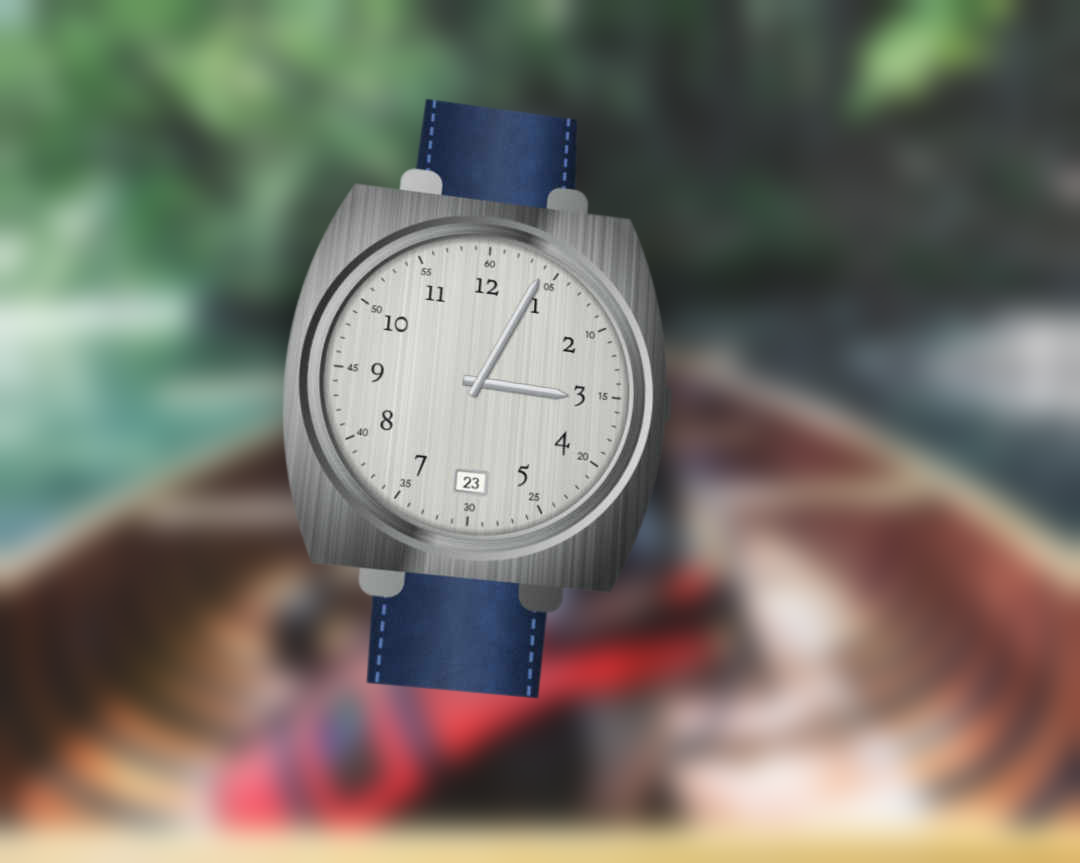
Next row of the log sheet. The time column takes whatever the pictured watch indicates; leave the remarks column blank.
3:04
